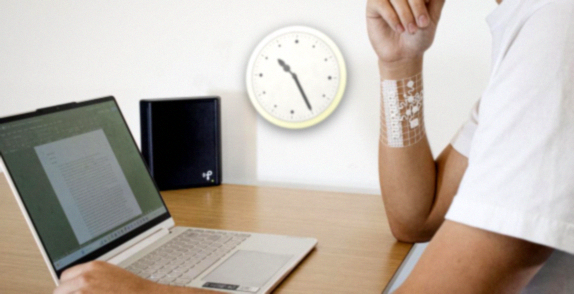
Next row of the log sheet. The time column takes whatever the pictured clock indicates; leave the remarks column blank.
10:25
